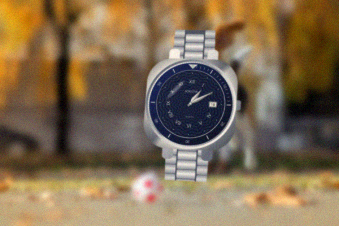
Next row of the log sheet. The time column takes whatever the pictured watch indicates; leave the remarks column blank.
1:10
